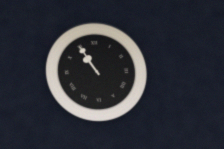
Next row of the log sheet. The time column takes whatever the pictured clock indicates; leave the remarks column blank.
10:55
